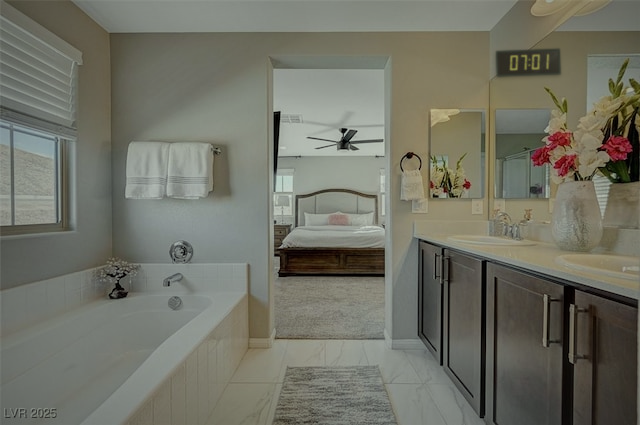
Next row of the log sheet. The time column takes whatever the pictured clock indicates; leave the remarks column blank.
7:01
